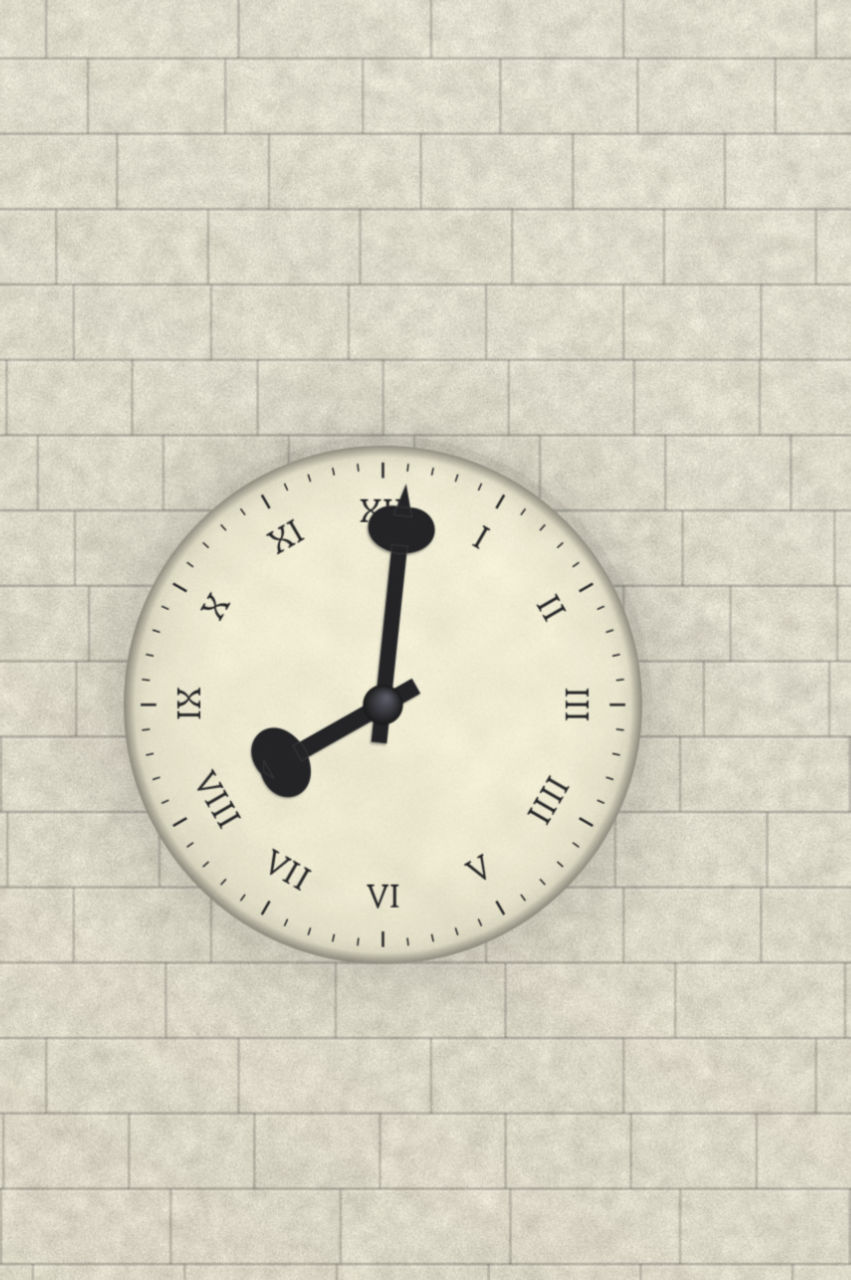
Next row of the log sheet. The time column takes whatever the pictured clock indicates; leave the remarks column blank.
8:01
